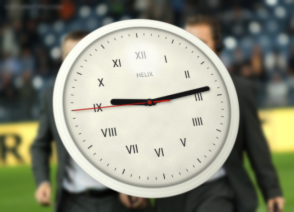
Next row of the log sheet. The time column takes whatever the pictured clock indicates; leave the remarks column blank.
9:13:45
